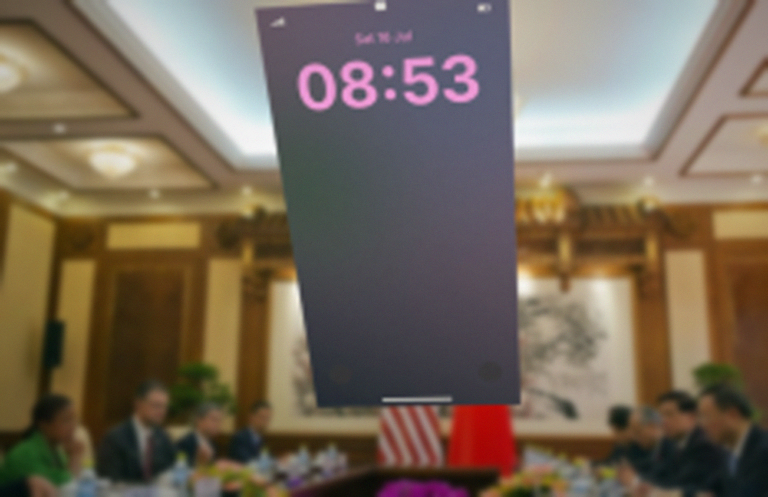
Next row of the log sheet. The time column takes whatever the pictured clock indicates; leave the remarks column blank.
8:53
